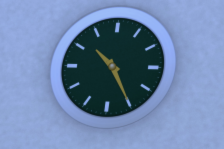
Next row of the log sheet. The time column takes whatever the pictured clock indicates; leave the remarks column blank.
10:25
